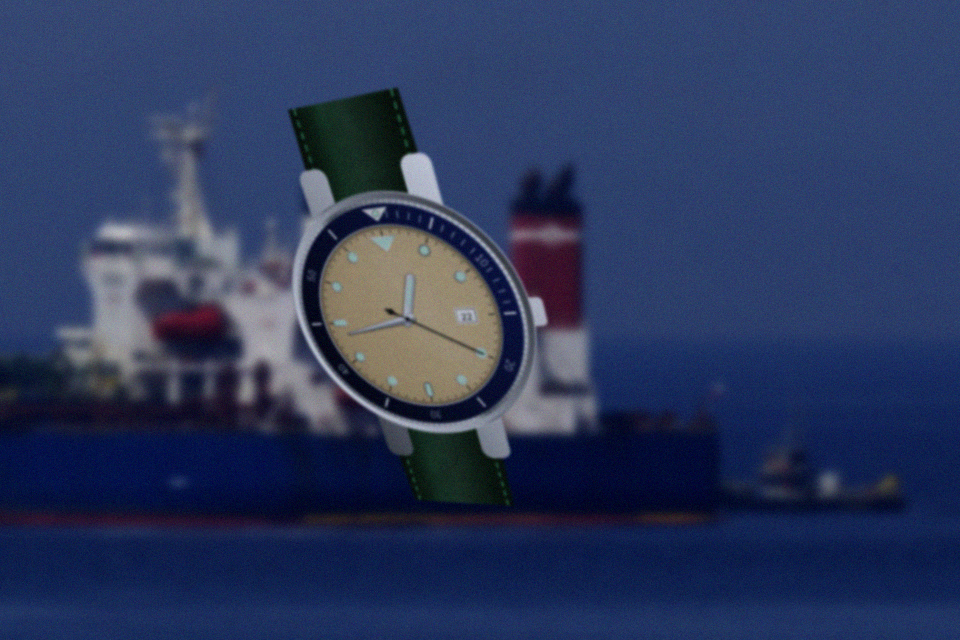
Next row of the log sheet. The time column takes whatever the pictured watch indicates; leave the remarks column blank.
12:43:20
